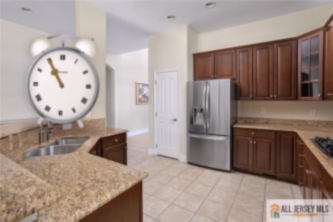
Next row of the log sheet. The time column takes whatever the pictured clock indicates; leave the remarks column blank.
10:55
